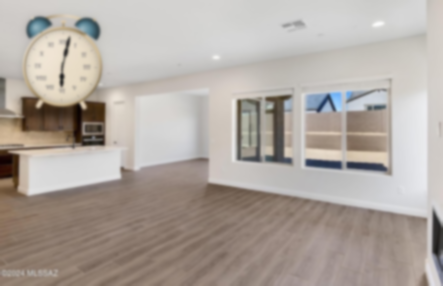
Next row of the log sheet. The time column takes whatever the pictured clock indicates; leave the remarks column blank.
6:02
